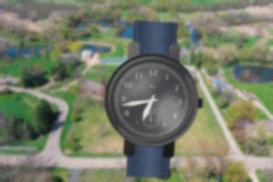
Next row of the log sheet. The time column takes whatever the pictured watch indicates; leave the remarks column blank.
6:43
